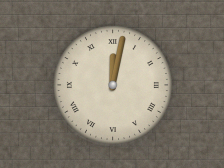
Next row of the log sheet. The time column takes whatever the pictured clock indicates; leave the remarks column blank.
12:02
